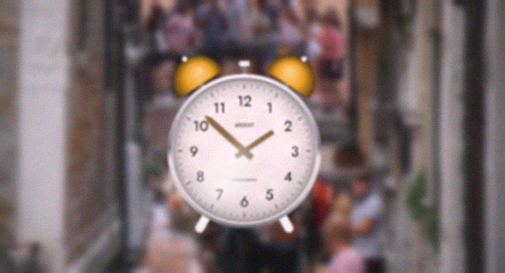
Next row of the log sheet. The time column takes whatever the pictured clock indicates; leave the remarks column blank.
1:52
